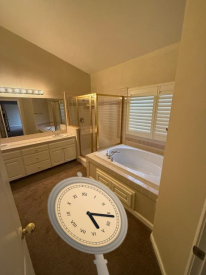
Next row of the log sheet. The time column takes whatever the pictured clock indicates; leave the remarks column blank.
5:16
